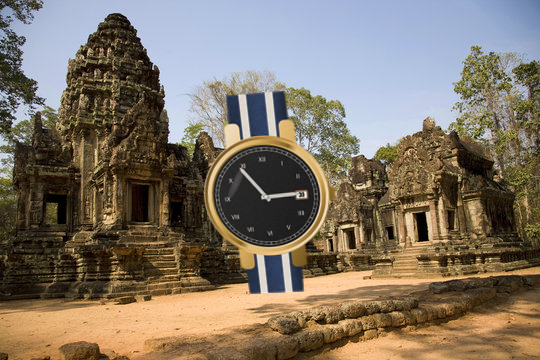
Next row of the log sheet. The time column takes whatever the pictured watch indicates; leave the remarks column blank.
2:54
